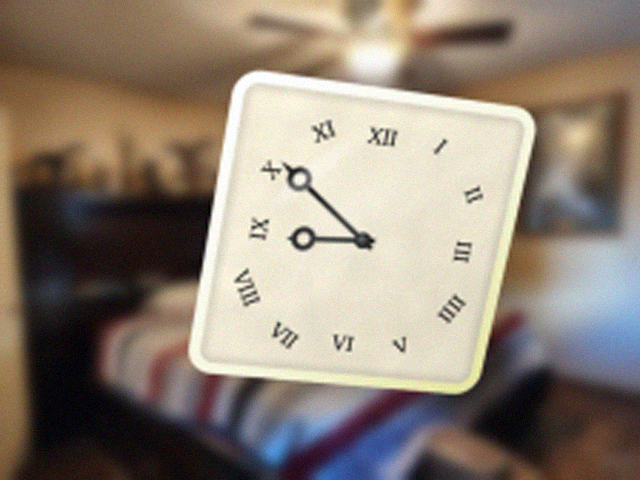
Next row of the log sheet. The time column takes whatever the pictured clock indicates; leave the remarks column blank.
8:51
